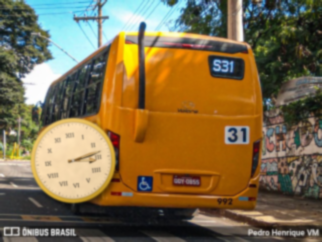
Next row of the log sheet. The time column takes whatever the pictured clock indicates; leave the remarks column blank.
3:13
